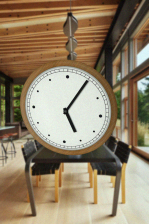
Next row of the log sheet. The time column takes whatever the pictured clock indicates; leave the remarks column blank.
5:05
